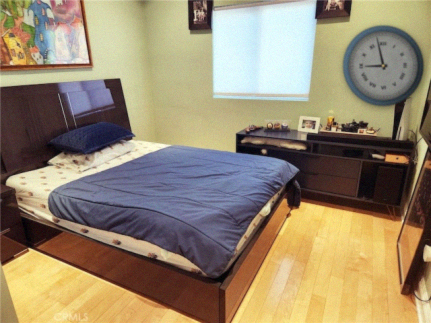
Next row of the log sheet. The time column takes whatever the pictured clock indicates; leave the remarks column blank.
8:58
